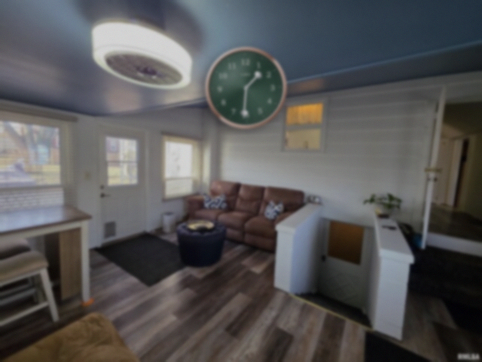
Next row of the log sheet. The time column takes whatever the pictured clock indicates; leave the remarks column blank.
1:31
